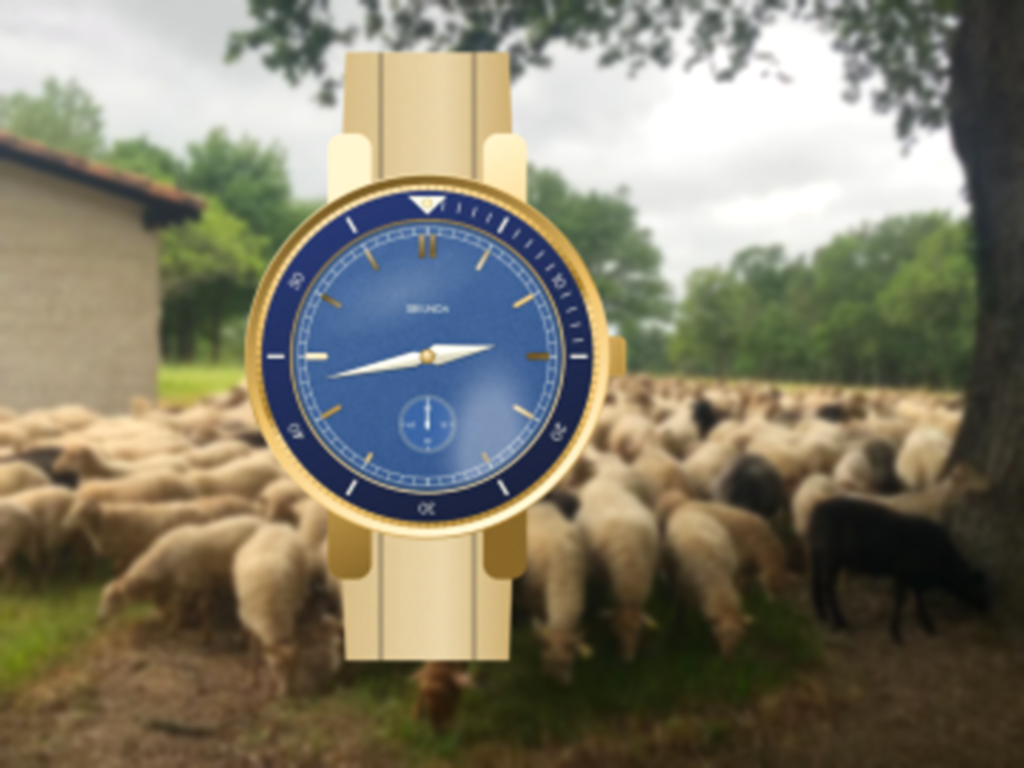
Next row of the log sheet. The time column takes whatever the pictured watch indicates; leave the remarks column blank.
2:43
